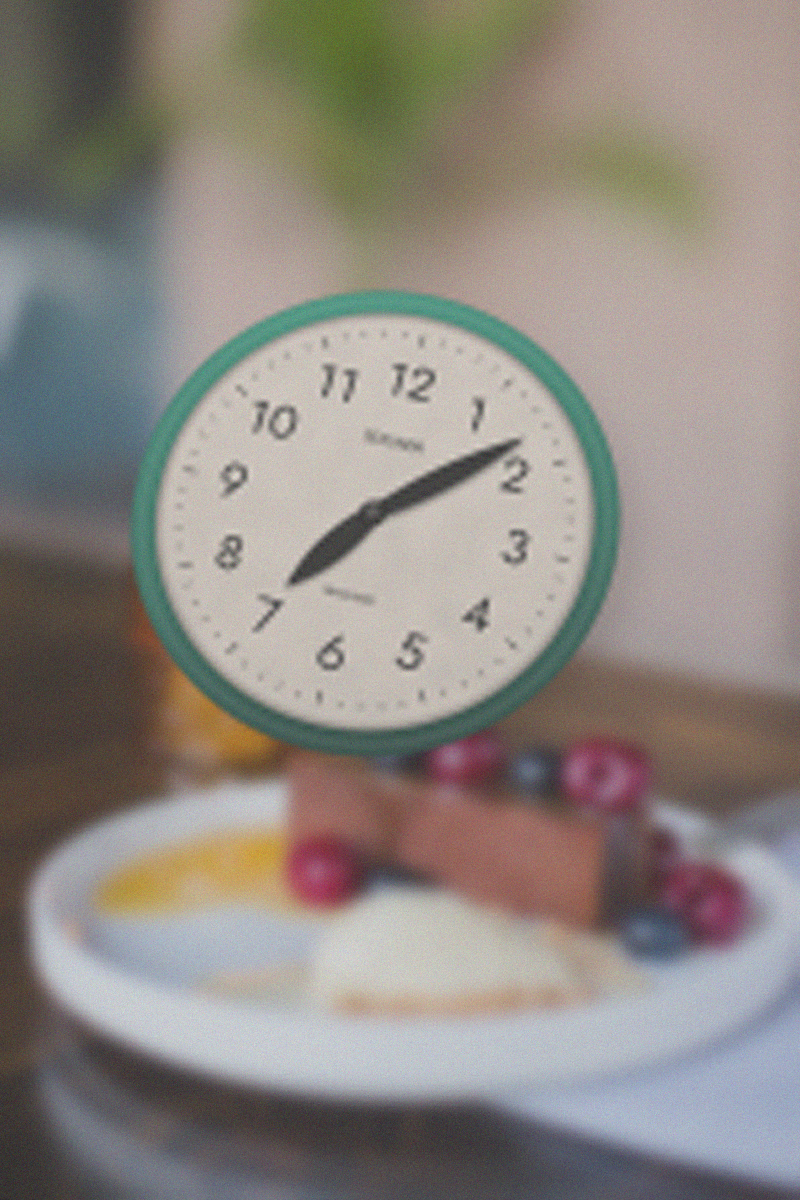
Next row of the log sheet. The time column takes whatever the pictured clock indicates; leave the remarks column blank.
7:08
